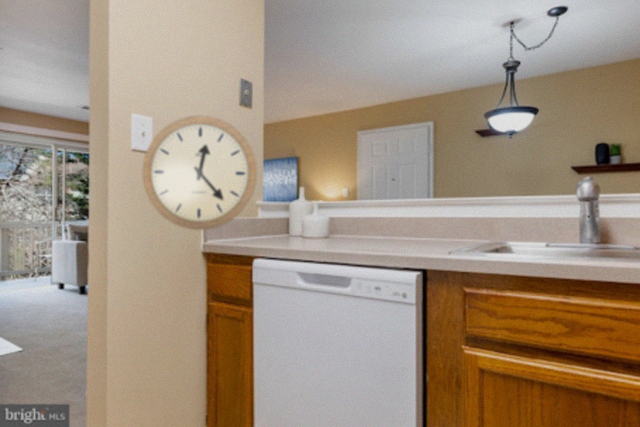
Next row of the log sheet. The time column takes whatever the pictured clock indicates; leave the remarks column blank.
12:23
